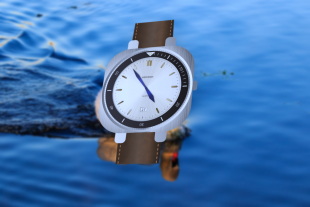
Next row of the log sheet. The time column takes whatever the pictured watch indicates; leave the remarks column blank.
4:54
